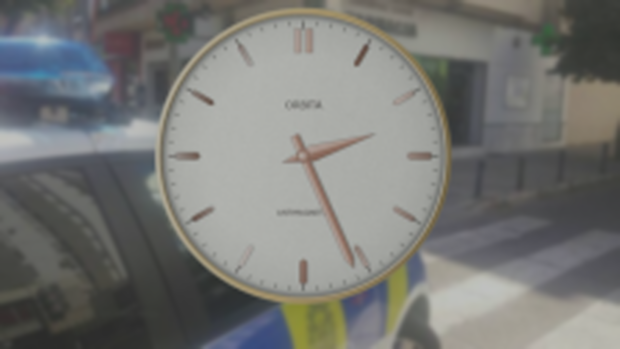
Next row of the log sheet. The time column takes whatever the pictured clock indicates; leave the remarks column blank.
2:26
